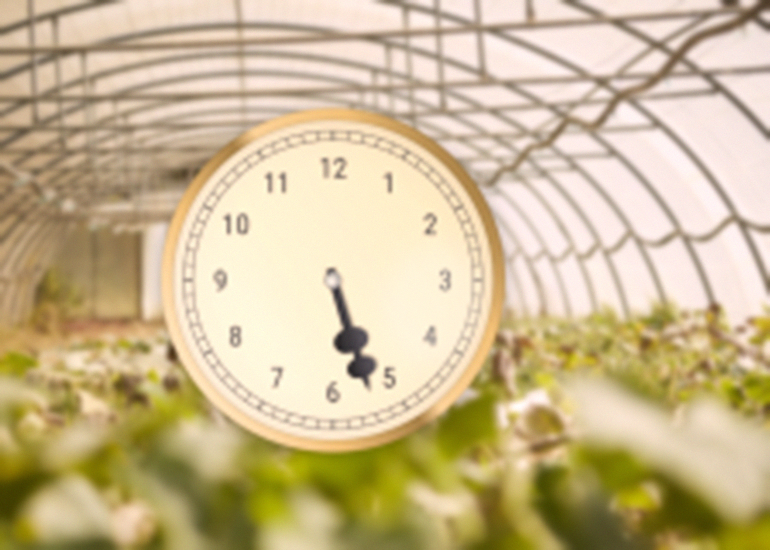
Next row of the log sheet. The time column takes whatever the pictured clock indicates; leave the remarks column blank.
5:27
